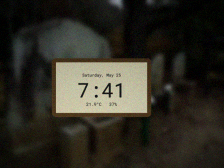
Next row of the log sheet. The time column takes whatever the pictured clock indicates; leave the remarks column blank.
7:41
